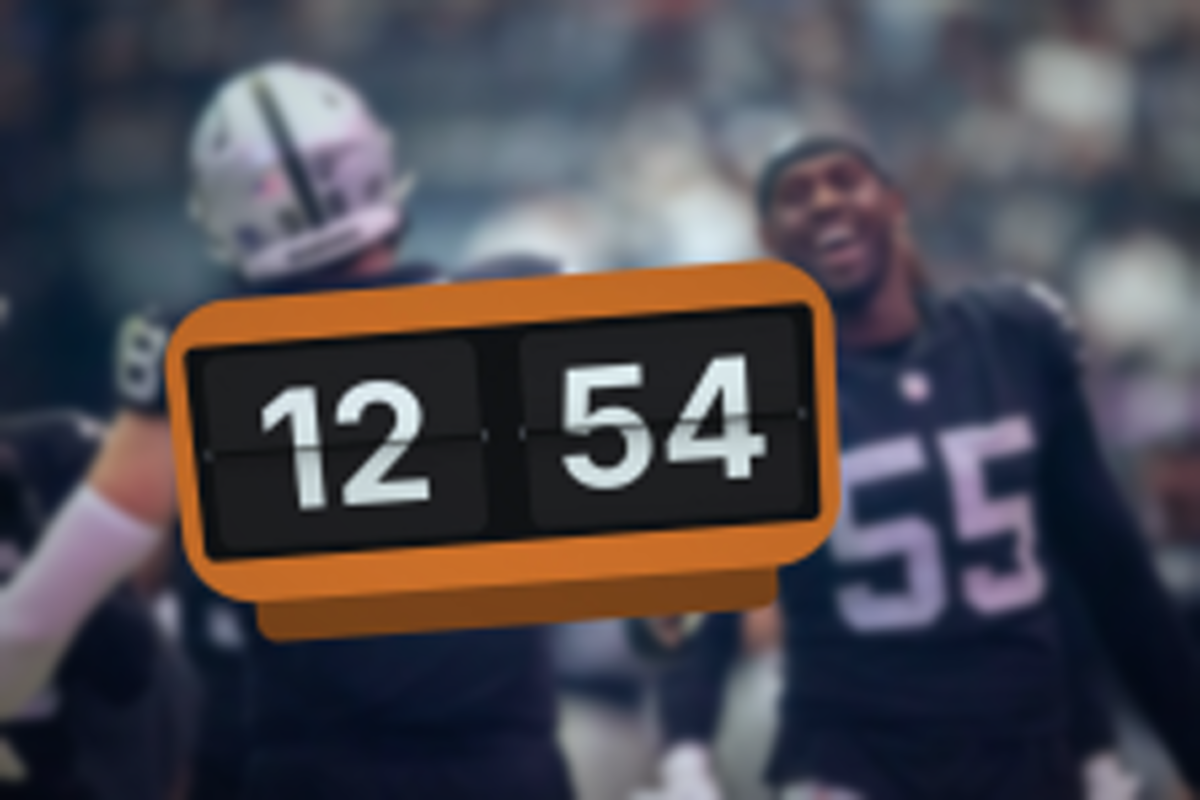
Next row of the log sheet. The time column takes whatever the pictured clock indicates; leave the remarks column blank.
12:54
